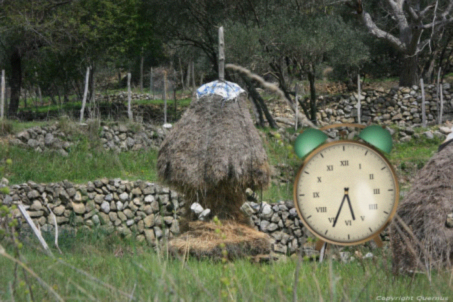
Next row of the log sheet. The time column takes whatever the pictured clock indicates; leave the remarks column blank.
5:34
